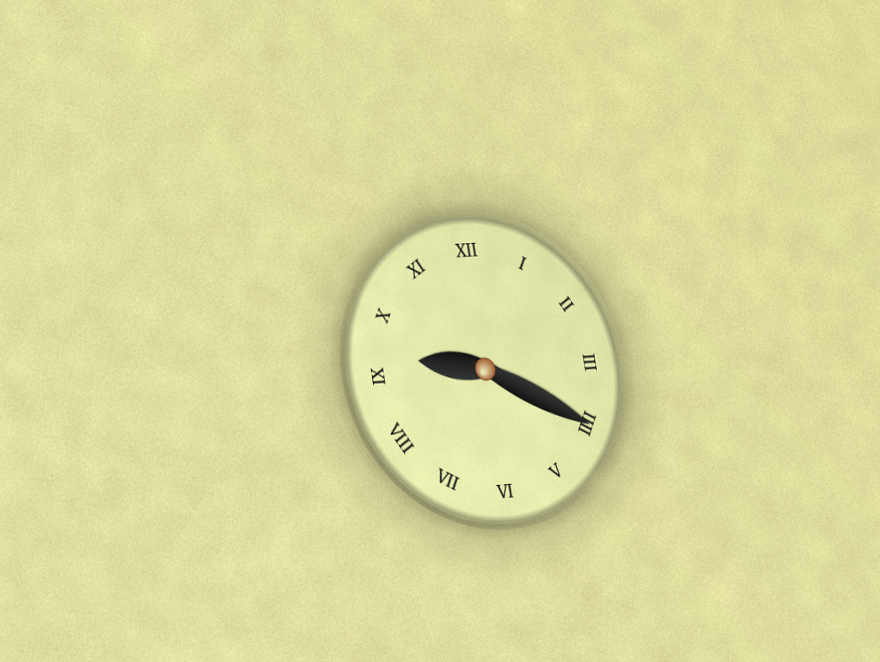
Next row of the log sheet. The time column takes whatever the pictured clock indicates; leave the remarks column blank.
9:20
